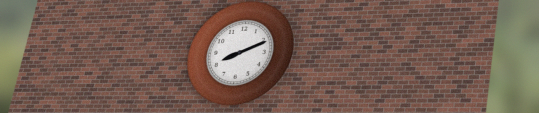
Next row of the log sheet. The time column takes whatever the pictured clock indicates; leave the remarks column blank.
8:11
